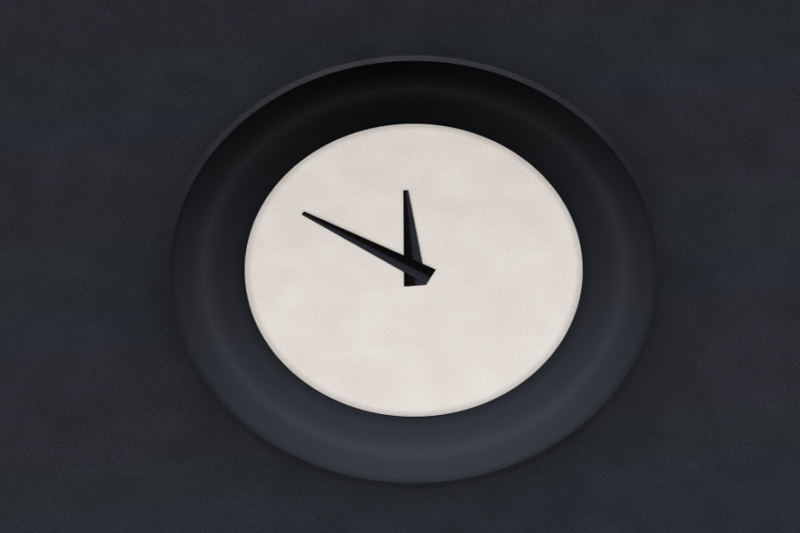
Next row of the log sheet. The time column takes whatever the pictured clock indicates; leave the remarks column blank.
11:50
